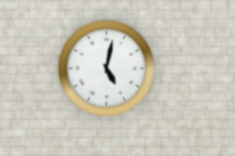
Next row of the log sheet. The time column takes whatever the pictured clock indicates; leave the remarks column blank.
5:02
